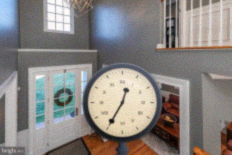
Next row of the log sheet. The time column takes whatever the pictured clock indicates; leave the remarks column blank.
12:35
